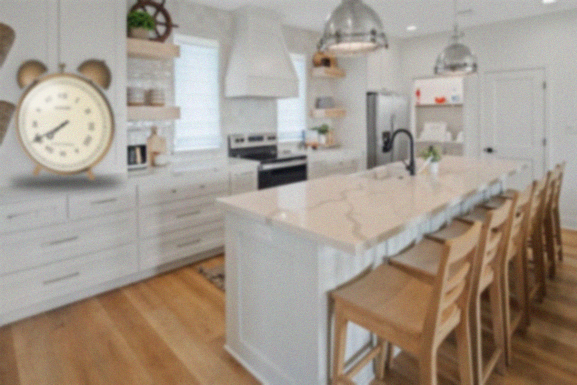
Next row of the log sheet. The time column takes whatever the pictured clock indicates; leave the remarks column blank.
7:40
